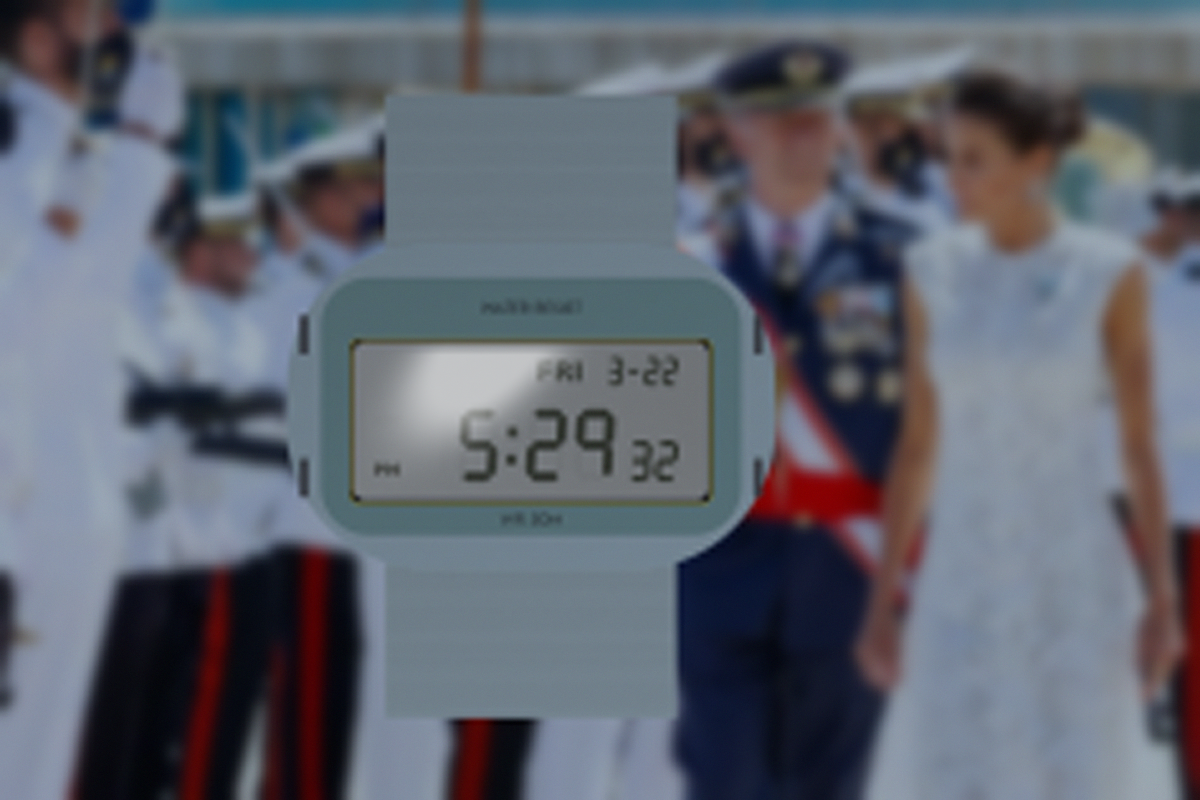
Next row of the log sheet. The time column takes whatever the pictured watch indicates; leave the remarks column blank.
5:29:32
